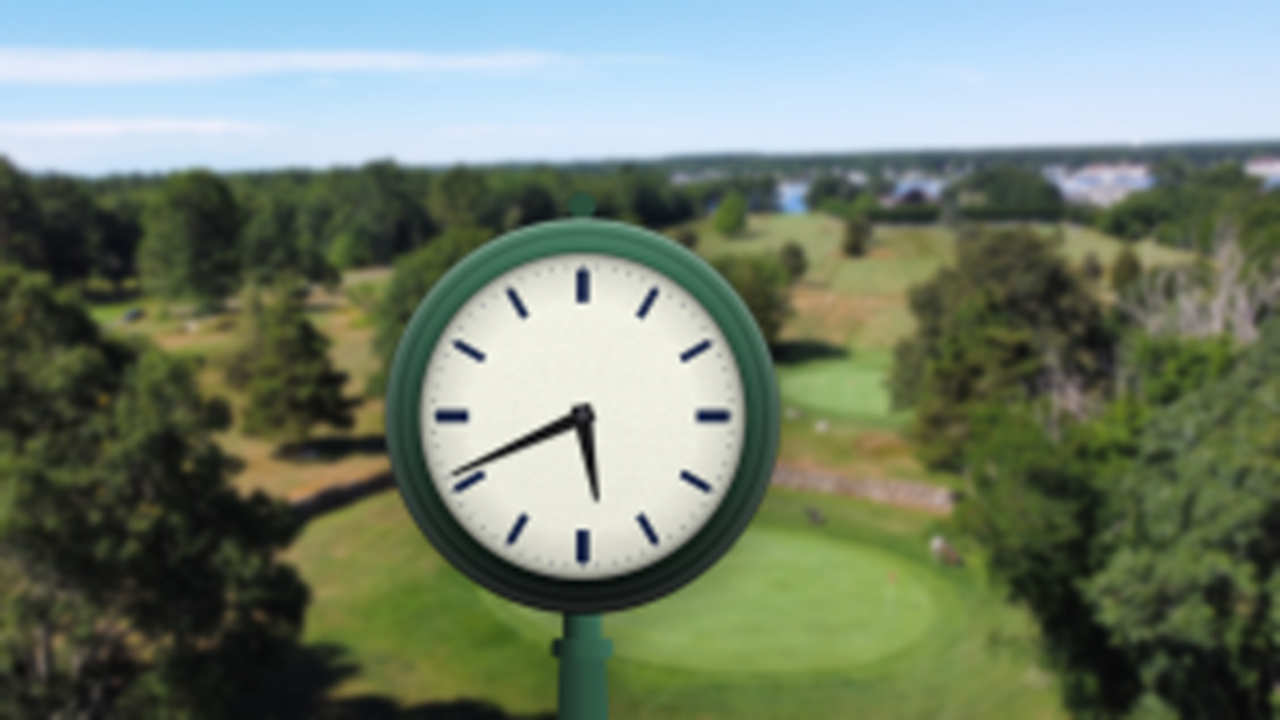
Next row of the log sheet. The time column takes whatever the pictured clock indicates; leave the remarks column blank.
5:41
